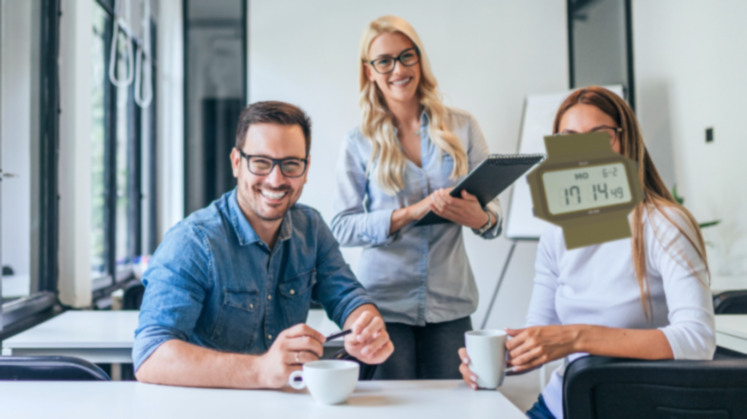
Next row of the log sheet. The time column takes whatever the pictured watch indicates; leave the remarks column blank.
17:14
